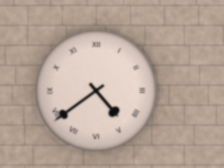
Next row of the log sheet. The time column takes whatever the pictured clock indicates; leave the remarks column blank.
4:39
